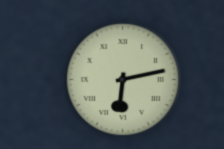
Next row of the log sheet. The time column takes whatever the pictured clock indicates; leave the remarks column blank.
6:13
